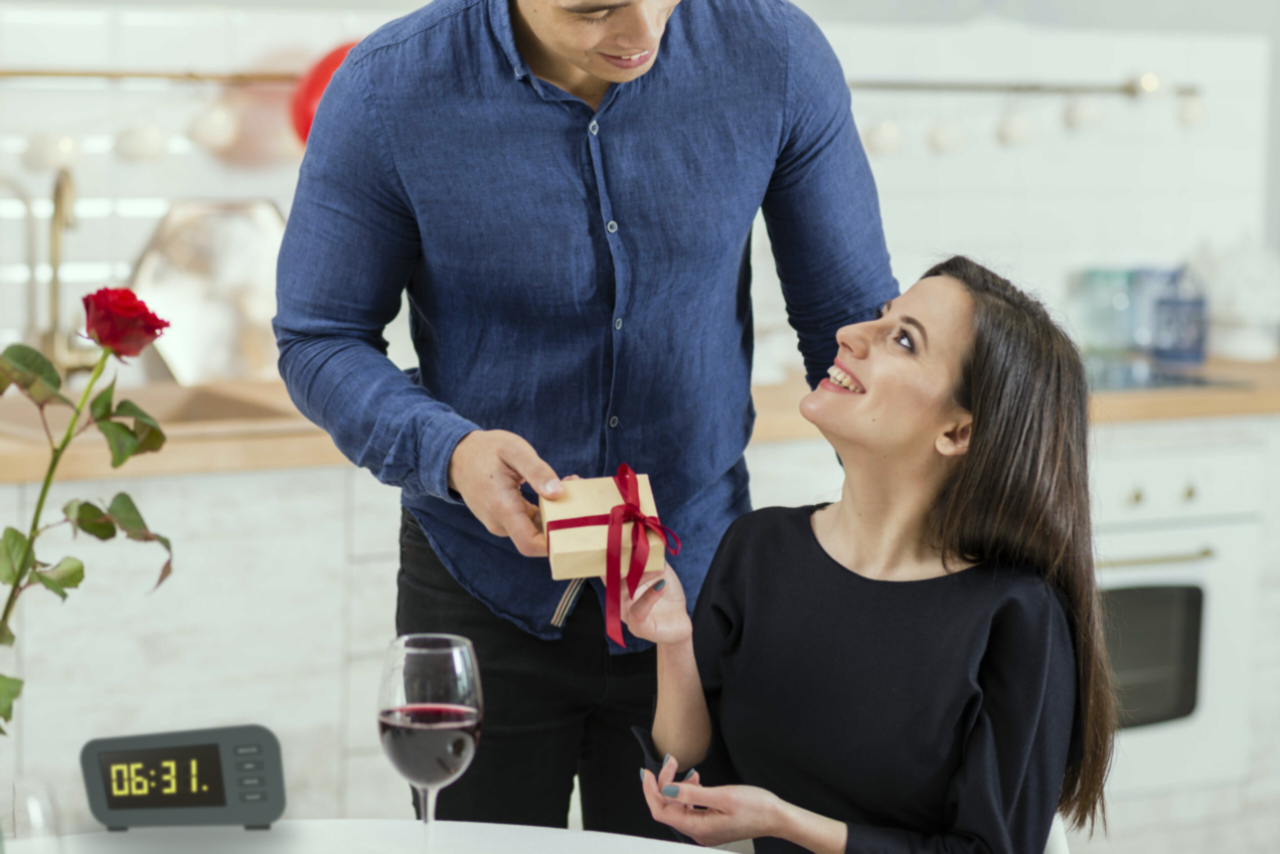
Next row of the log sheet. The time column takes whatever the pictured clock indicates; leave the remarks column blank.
6:31
